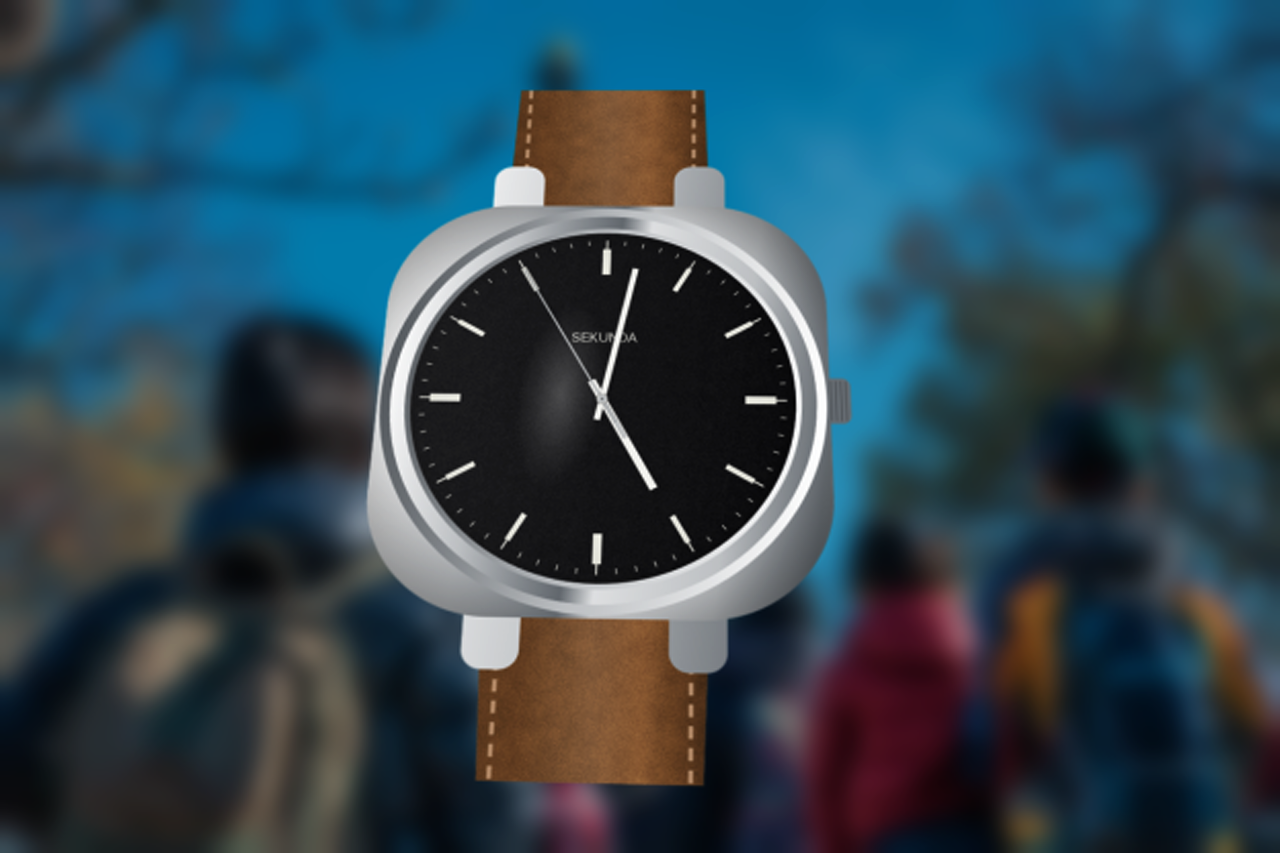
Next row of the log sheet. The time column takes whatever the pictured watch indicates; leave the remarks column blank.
5:01:55
